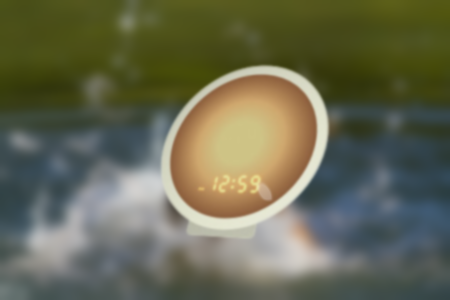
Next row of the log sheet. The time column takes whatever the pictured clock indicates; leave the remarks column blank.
12:59
